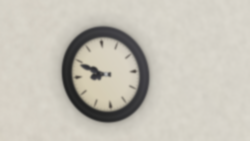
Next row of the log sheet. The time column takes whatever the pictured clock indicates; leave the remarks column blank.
8:49
